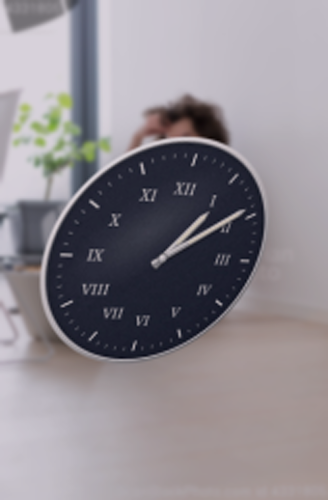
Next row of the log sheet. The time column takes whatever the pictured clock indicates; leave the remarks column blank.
1:09
